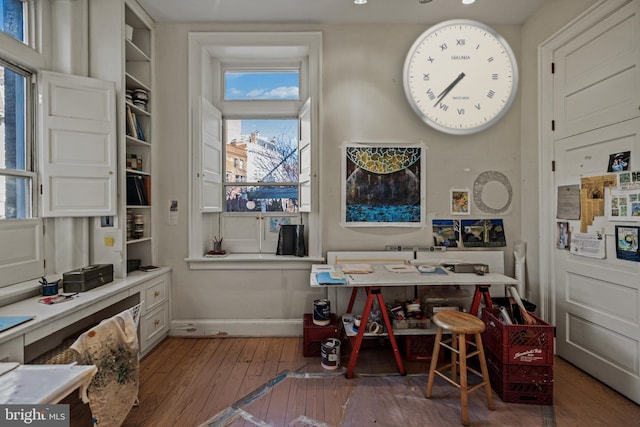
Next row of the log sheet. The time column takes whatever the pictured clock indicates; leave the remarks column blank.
7:37
